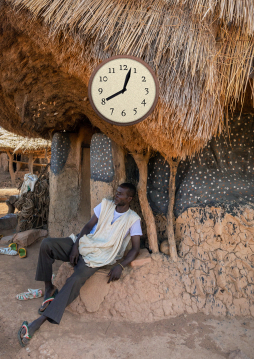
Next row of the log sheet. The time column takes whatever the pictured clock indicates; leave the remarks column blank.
8:03
